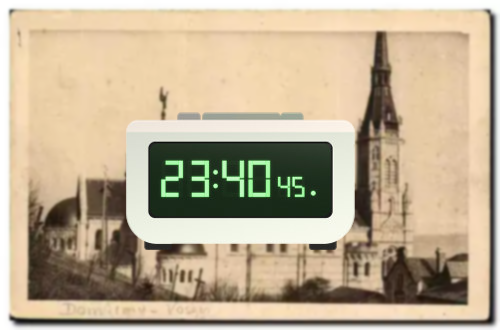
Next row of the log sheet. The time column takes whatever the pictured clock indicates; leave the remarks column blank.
23:40:45
